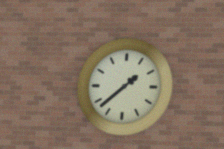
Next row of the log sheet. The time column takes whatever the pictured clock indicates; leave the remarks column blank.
1:38
